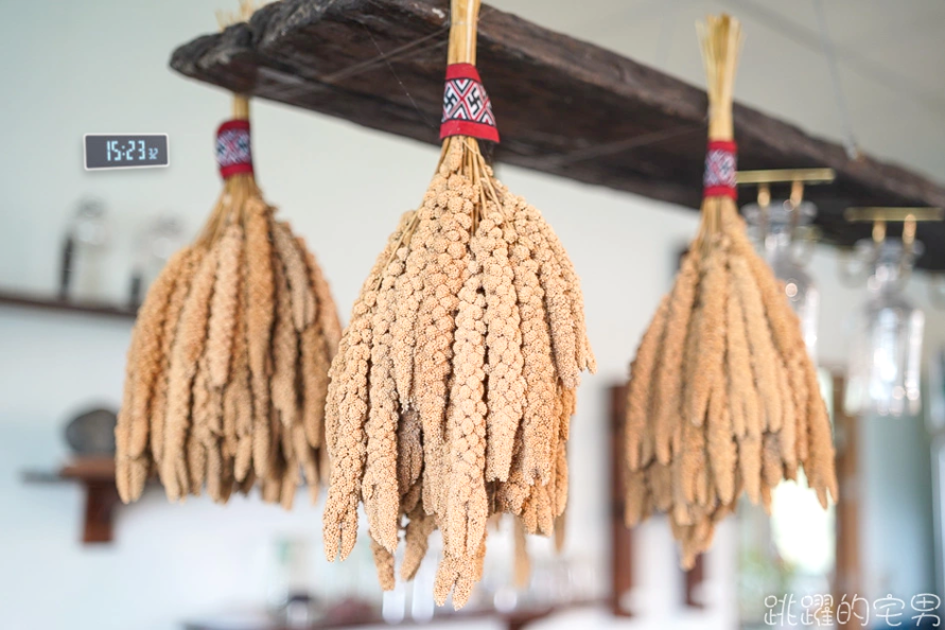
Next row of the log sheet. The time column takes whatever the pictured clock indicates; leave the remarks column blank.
15:23:32
